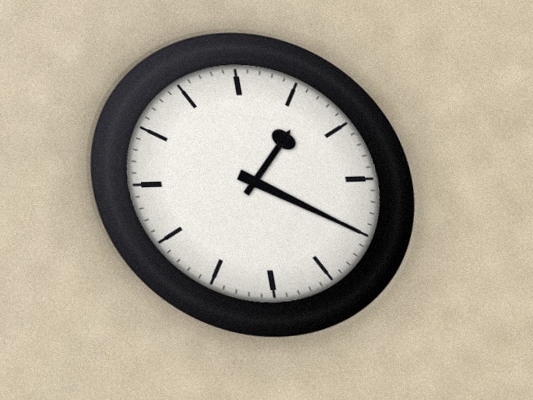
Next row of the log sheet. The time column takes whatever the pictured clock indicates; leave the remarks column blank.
1:20
